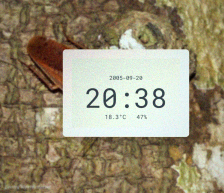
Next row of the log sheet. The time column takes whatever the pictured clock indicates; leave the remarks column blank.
20:38
